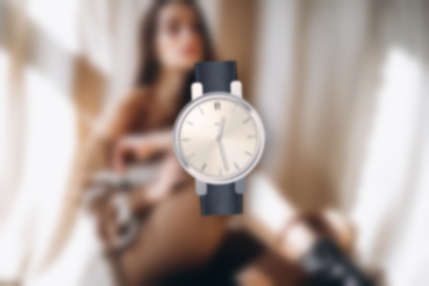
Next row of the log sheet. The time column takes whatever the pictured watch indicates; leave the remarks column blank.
12:28
